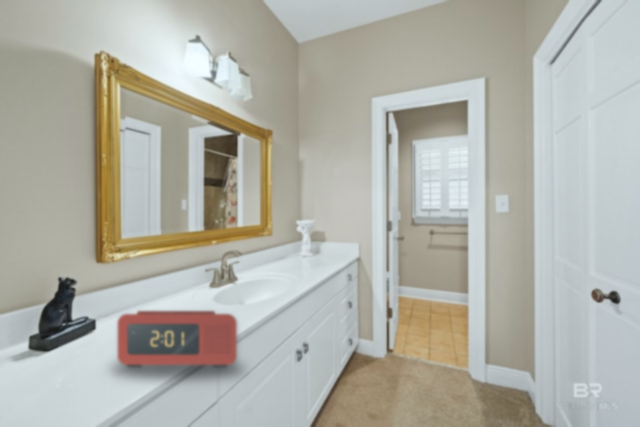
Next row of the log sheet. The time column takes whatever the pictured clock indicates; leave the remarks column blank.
2:01
